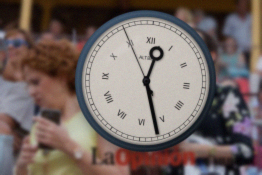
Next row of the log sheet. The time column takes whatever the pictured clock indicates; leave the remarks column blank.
12:26:55
